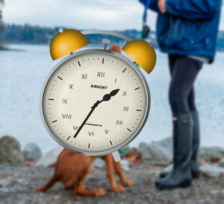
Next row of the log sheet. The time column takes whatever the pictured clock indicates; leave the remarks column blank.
1:34
